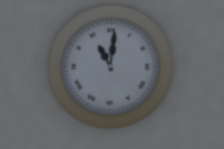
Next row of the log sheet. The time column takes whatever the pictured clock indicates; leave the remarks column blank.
11:01
